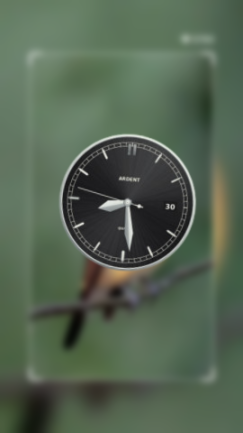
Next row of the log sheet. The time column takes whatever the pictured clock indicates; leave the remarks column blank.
8:28:47
